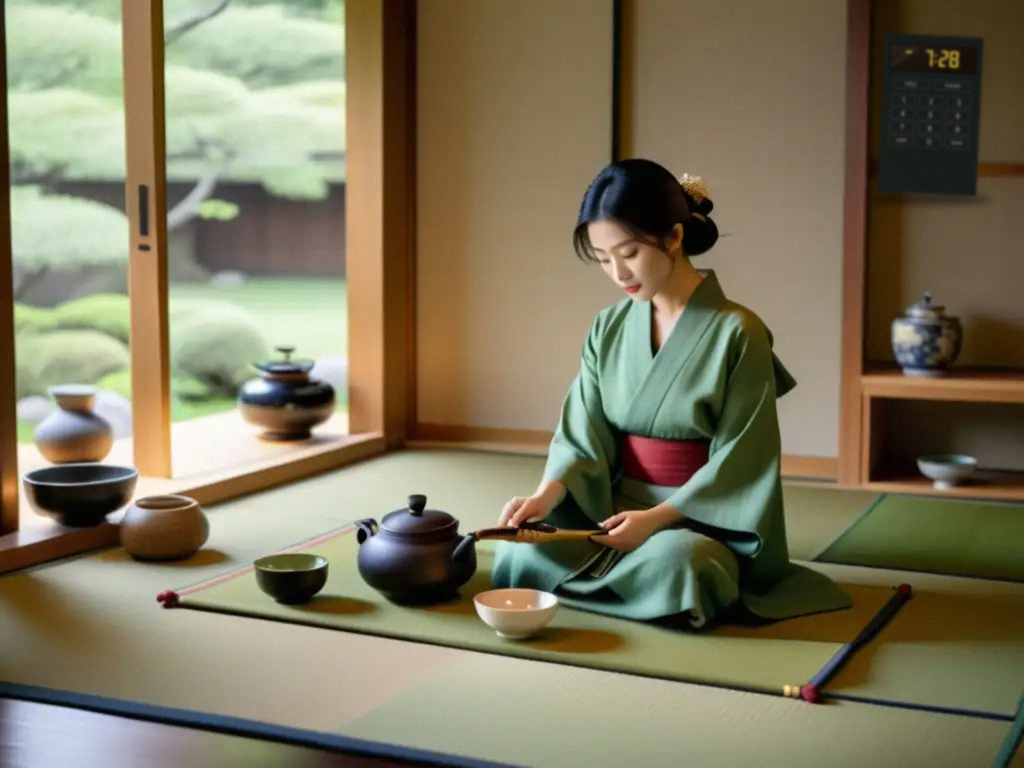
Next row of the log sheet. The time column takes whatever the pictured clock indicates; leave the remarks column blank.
7:28
